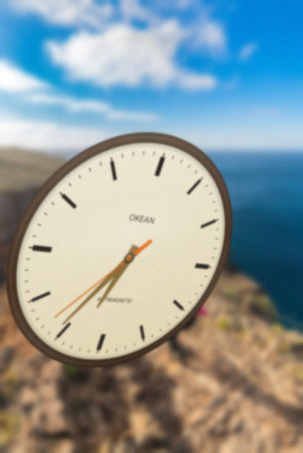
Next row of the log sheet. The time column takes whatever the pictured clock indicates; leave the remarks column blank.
6:35:37
